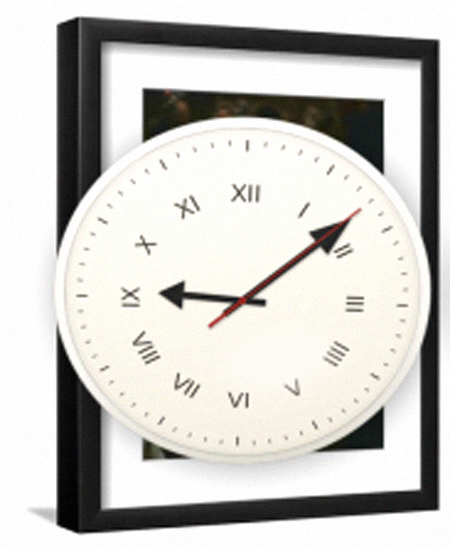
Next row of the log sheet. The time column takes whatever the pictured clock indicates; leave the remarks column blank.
9:08:08
